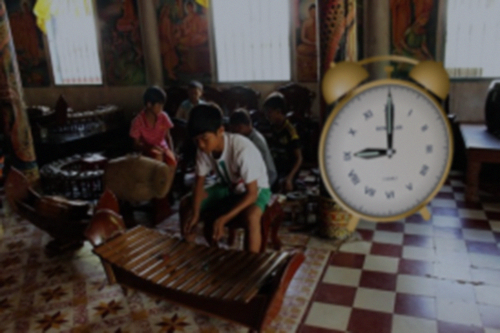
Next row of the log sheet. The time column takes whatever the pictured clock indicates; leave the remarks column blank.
9:00
